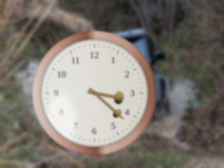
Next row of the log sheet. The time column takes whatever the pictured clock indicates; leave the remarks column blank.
3:22
